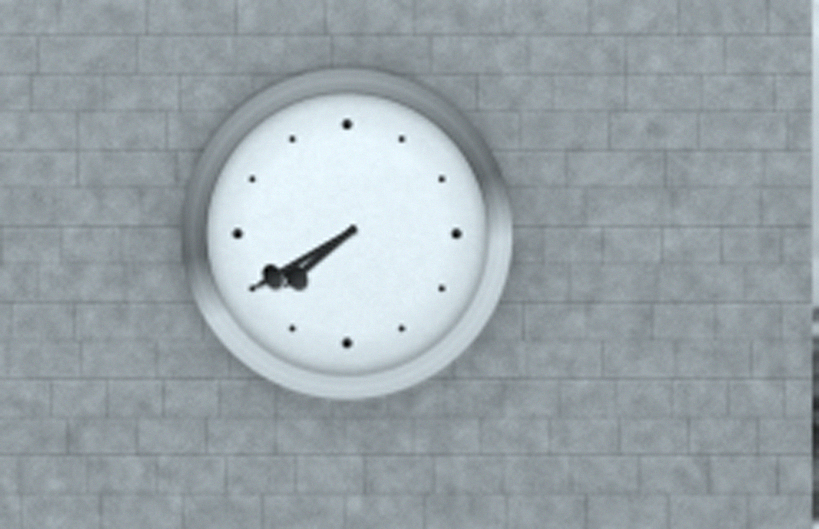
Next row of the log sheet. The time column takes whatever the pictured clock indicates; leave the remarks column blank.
7:40
